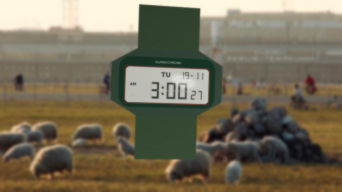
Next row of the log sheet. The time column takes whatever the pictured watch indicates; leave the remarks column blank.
3:00:27
